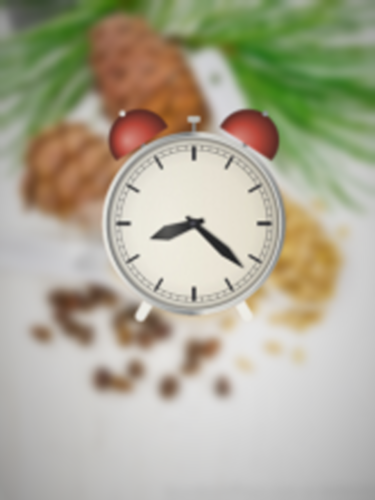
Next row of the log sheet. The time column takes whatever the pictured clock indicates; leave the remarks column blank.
8:22
